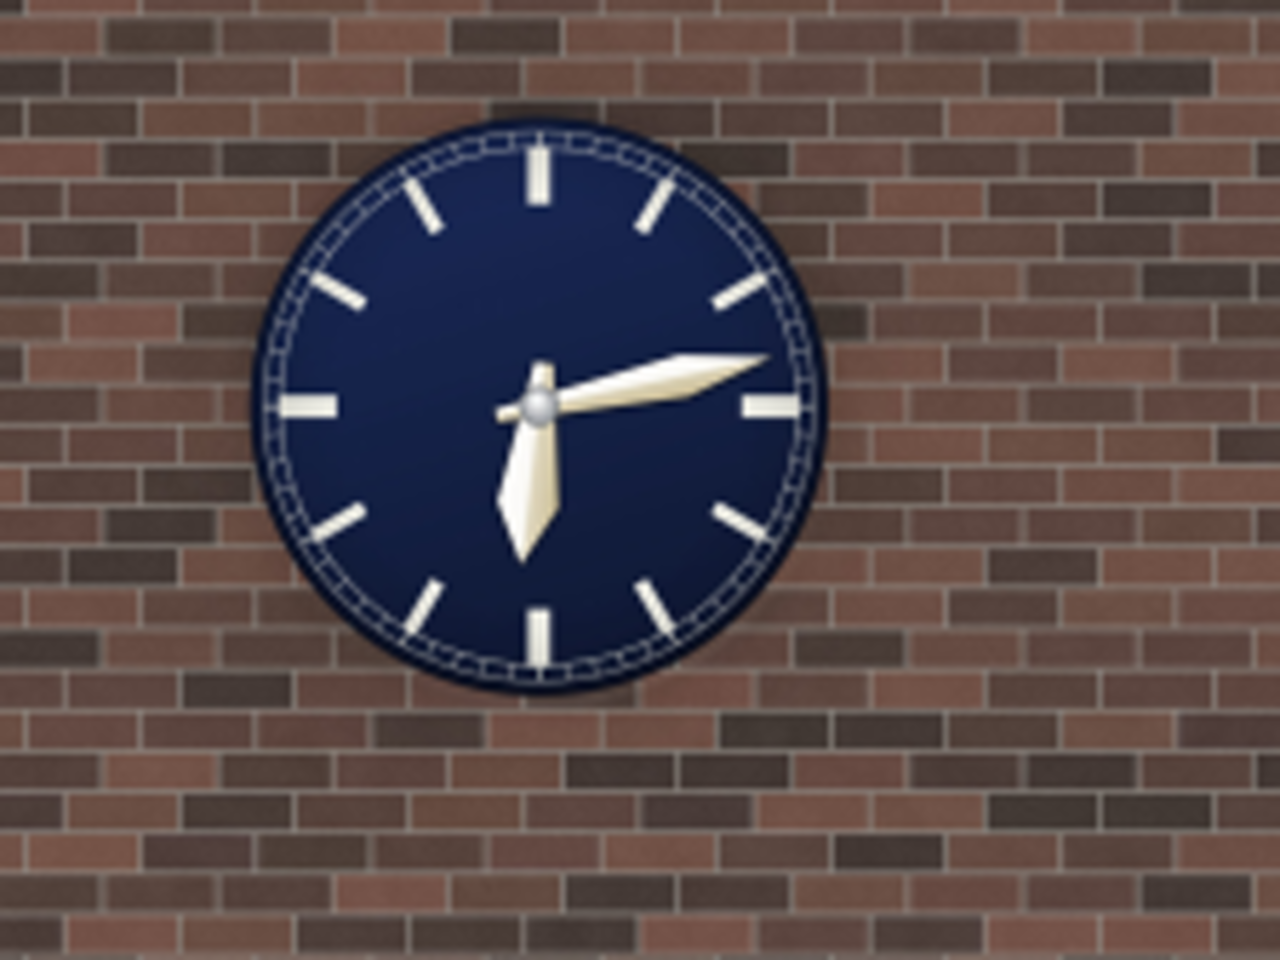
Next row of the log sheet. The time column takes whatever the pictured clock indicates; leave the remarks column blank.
6:13
